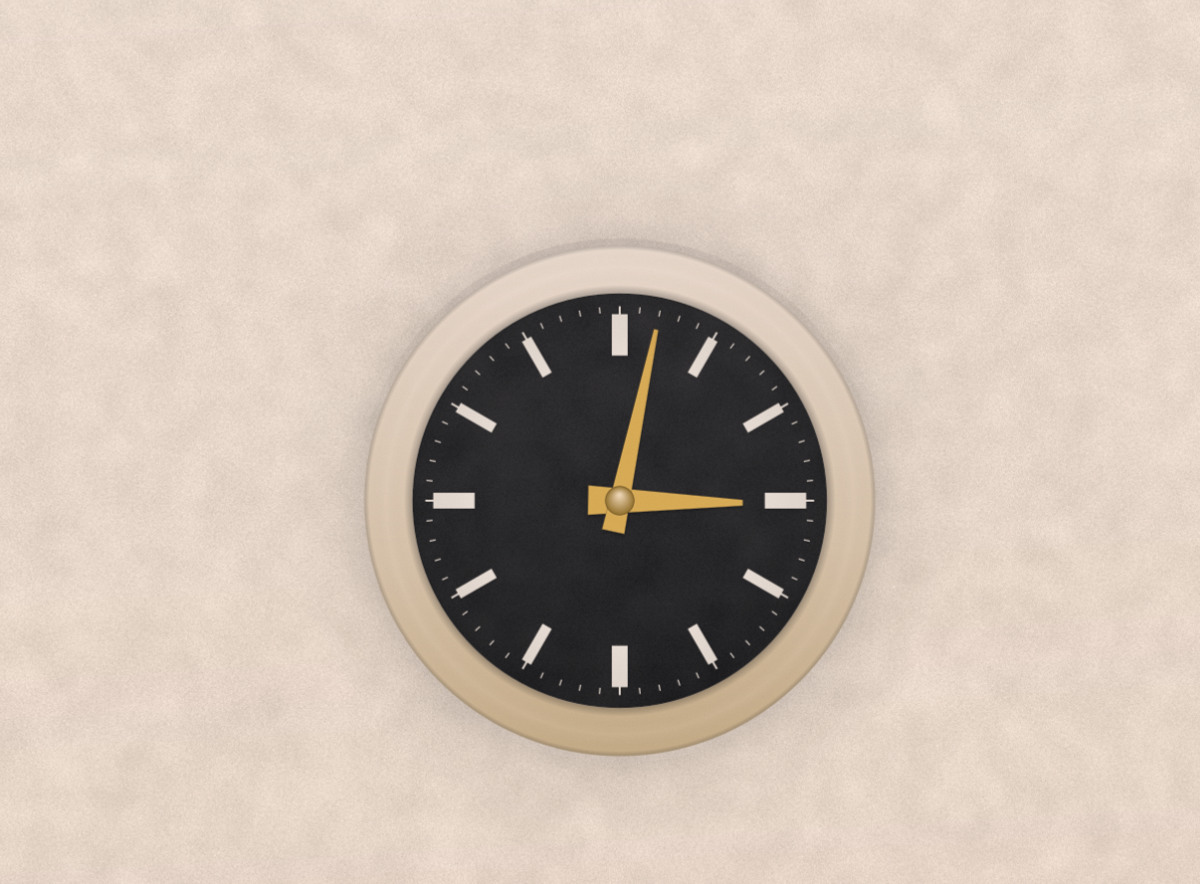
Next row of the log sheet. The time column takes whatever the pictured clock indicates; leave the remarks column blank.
3:02
